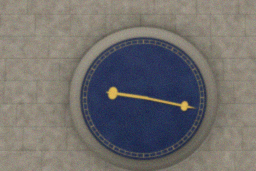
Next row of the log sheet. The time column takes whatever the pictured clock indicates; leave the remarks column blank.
9:17
